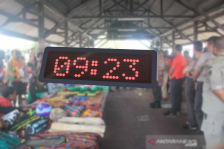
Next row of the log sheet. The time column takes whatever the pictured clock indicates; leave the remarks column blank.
9:23
